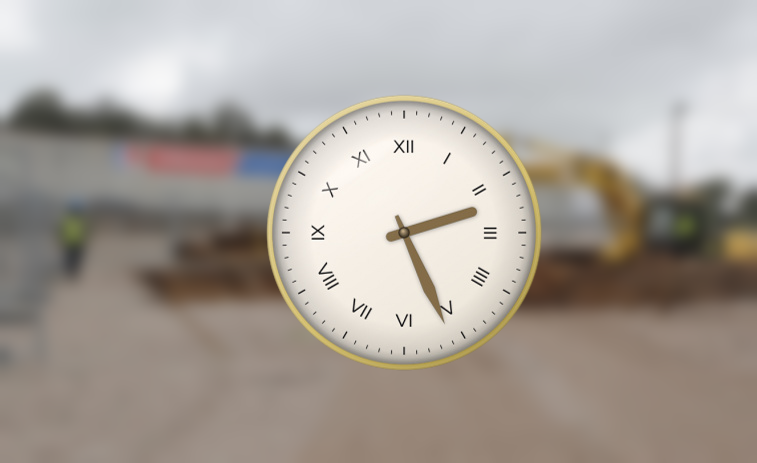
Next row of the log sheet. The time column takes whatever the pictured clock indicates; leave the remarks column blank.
2:26
